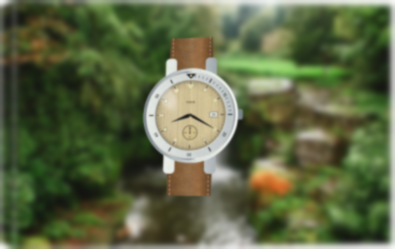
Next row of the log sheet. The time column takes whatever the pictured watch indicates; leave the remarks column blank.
8:20
